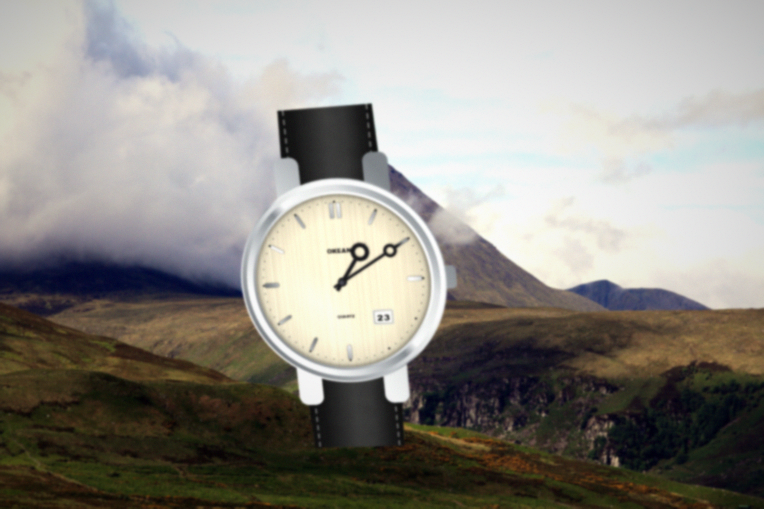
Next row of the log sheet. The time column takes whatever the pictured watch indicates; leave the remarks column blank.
1:10
